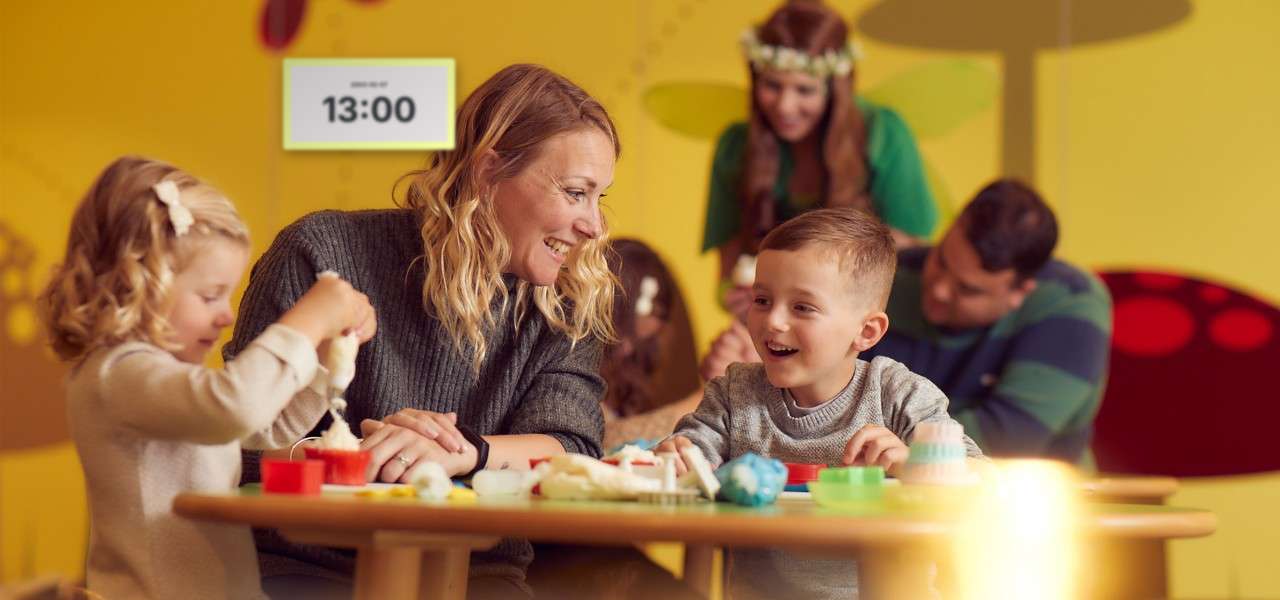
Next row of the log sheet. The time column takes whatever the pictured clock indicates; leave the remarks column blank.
13:00
